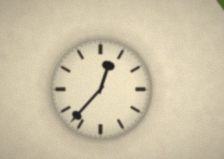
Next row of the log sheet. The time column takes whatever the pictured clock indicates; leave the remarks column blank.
12:37
